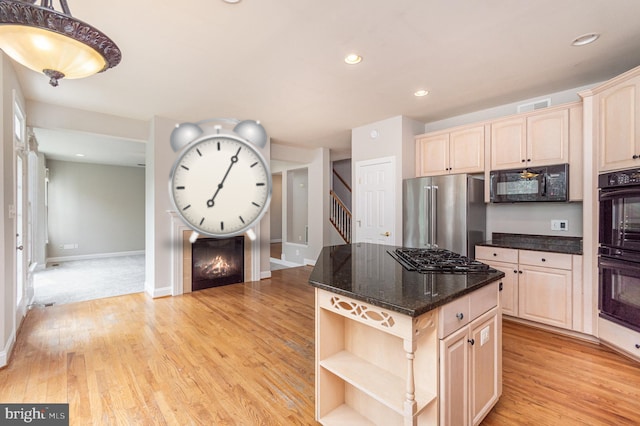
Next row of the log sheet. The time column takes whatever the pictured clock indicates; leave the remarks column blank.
7:05
